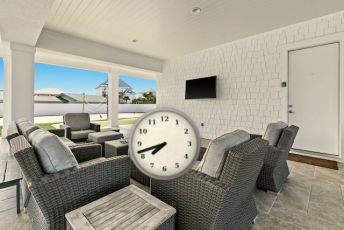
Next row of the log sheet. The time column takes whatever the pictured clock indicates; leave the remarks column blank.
7:42
